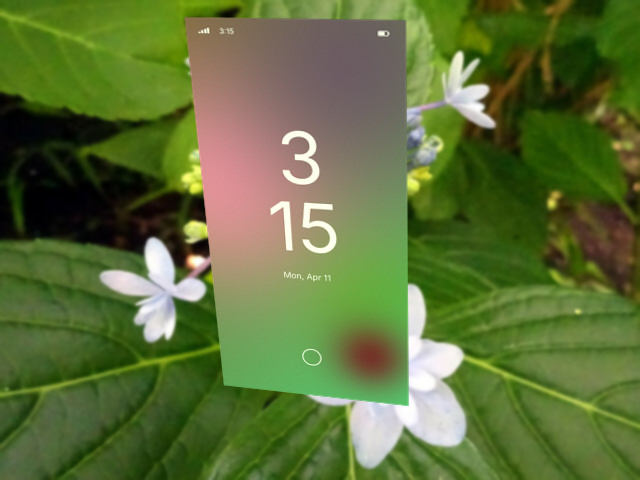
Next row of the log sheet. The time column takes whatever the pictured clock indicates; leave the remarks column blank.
3:15
